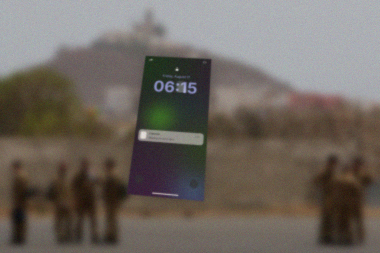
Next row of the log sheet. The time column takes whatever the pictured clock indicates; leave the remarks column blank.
6:15
